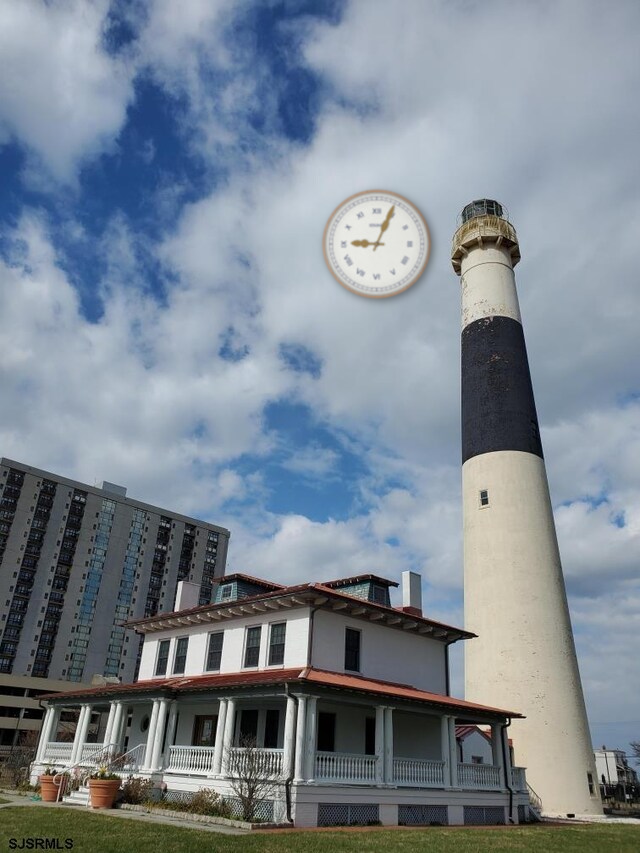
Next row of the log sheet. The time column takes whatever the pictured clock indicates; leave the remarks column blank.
9:04
